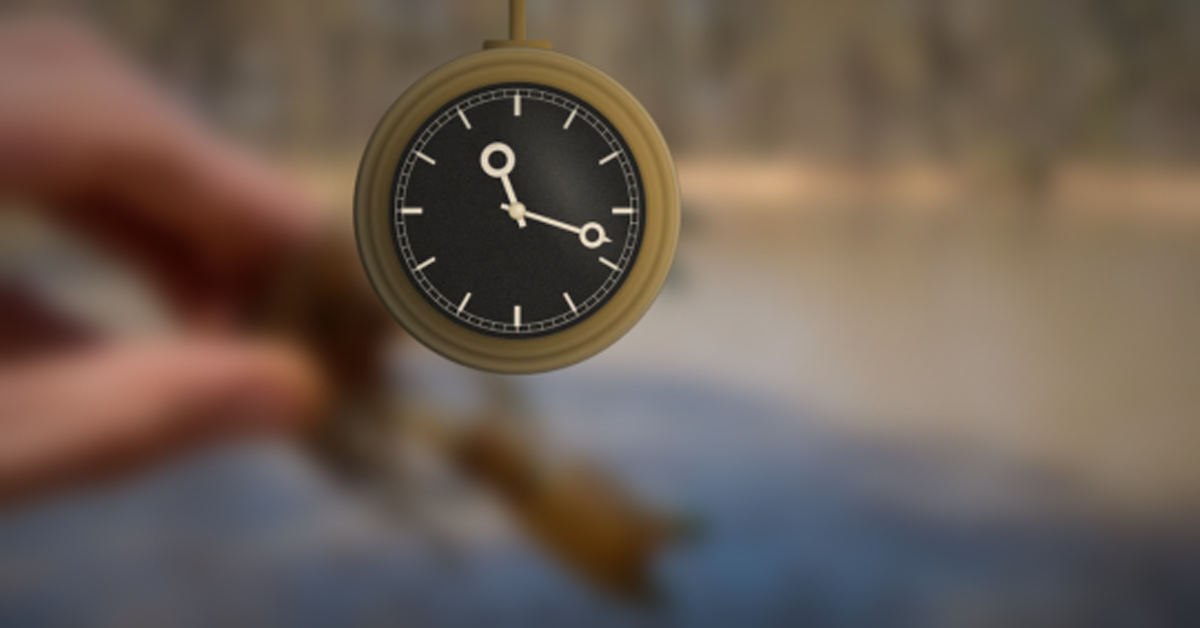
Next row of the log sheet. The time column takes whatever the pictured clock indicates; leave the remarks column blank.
11:18
